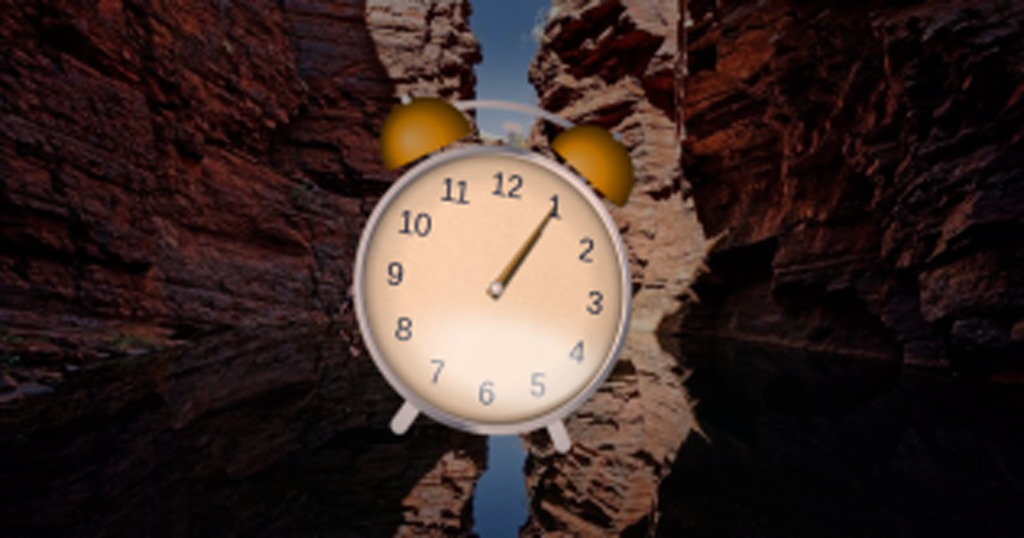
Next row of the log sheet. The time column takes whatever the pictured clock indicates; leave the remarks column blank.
1:05
